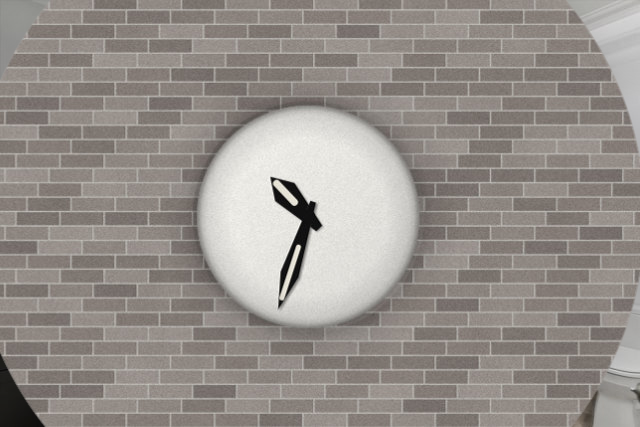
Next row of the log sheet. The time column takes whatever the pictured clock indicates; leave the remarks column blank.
10:33
